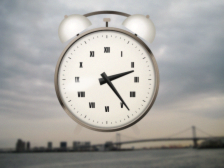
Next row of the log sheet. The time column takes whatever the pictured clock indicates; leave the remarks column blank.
2:24
